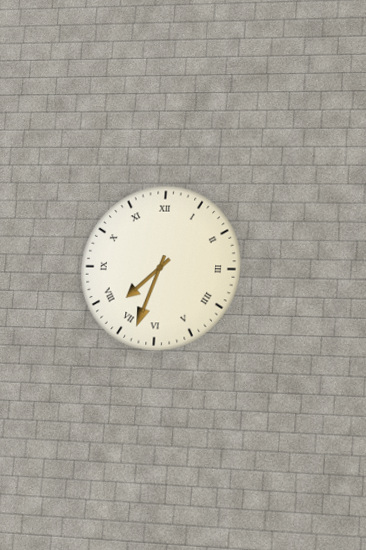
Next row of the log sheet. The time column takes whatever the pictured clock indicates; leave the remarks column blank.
7:33
